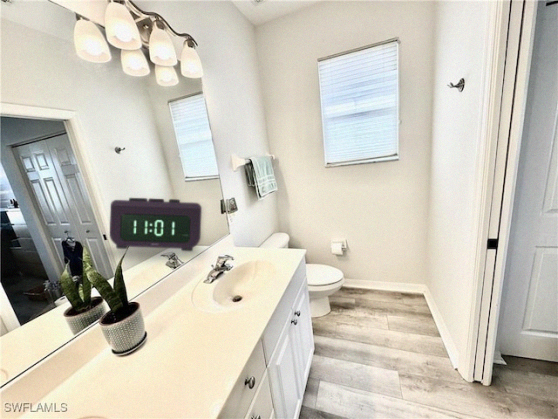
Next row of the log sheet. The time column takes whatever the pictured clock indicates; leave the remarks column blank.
11:01
